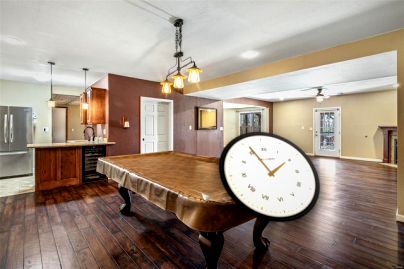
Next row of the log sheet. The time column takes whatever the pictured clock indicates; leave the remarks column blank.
1:56
